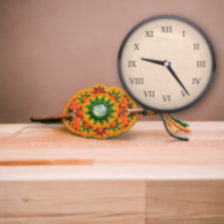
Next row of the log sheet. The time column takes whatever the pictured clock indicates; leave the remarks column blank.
9:24
